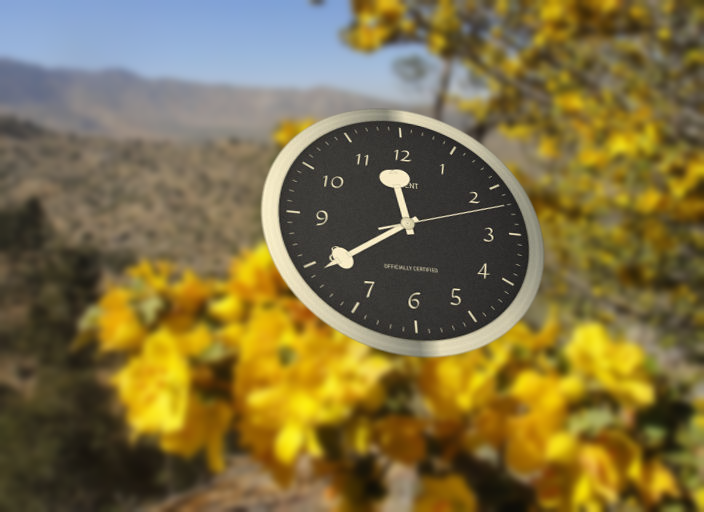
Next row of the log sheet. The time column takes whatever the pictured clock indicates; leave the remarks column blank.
11:39:12
